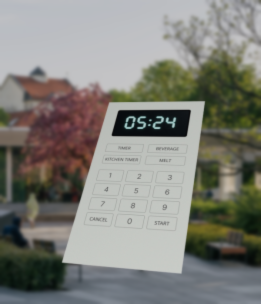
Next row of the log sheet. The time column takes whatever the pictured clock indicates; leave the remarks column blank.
5:24
